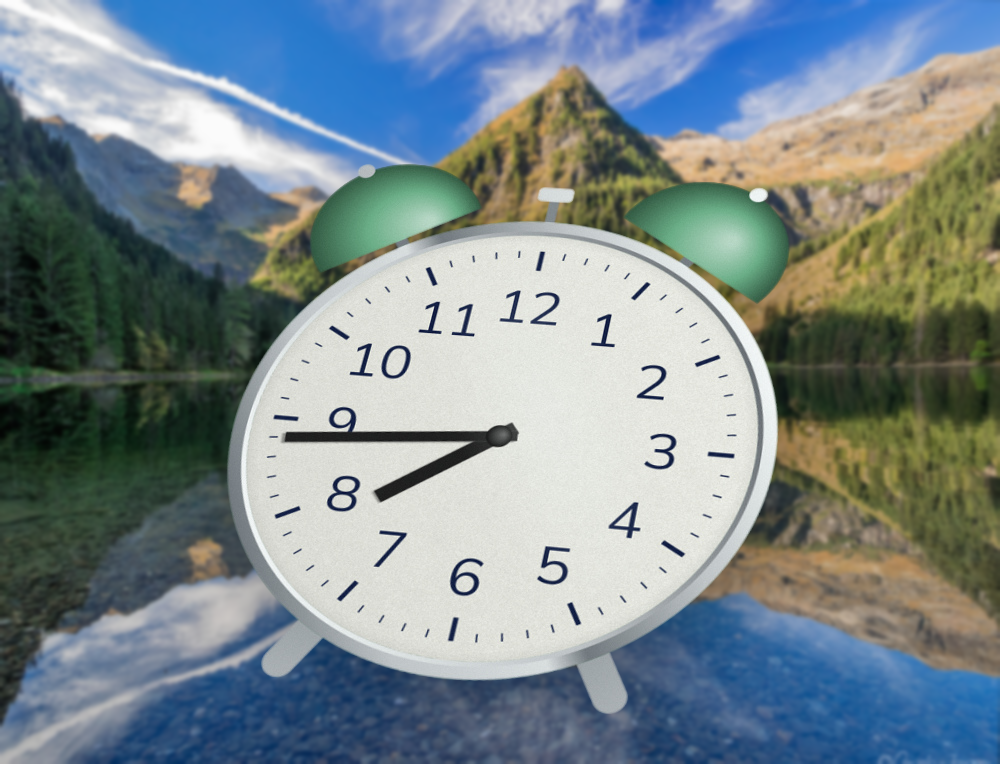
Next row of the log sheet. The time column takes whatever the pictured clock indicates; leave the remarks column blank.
7:44
